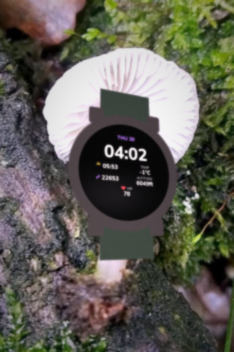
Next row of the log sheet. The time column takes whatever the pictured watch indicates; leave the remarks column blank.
4:02
